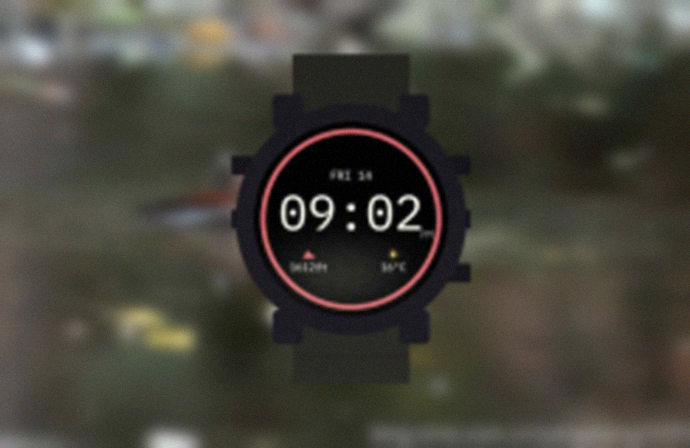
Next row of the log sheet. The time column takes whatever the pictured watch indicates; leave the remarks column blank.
9:02
